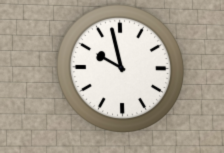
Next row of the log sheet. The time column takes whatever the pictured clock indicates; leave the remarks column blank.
9:58
